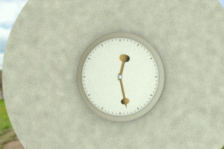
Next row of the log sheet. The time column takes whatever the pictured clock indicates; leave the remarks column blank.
12:28
